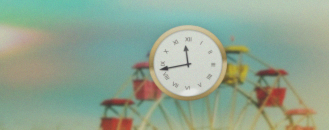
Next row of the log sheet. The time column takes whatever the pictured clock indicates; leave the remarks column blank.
11:43
